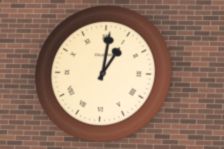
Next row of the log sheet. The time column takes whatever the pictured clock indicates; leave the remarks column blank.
1:01
